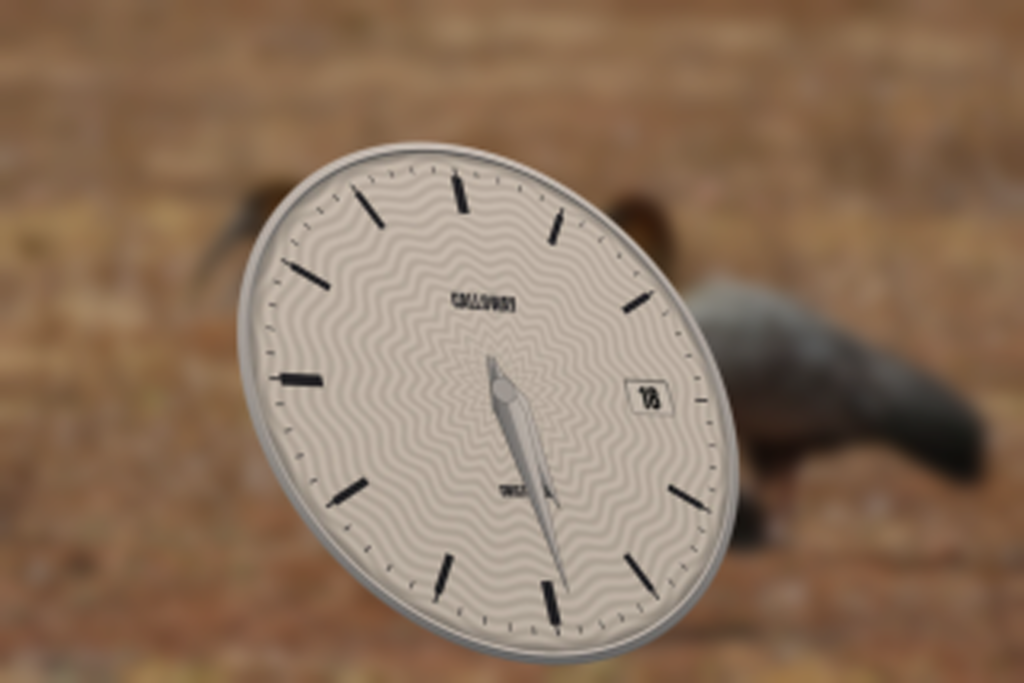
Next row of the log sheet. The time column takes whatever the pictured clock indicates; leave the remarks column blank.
5:29
